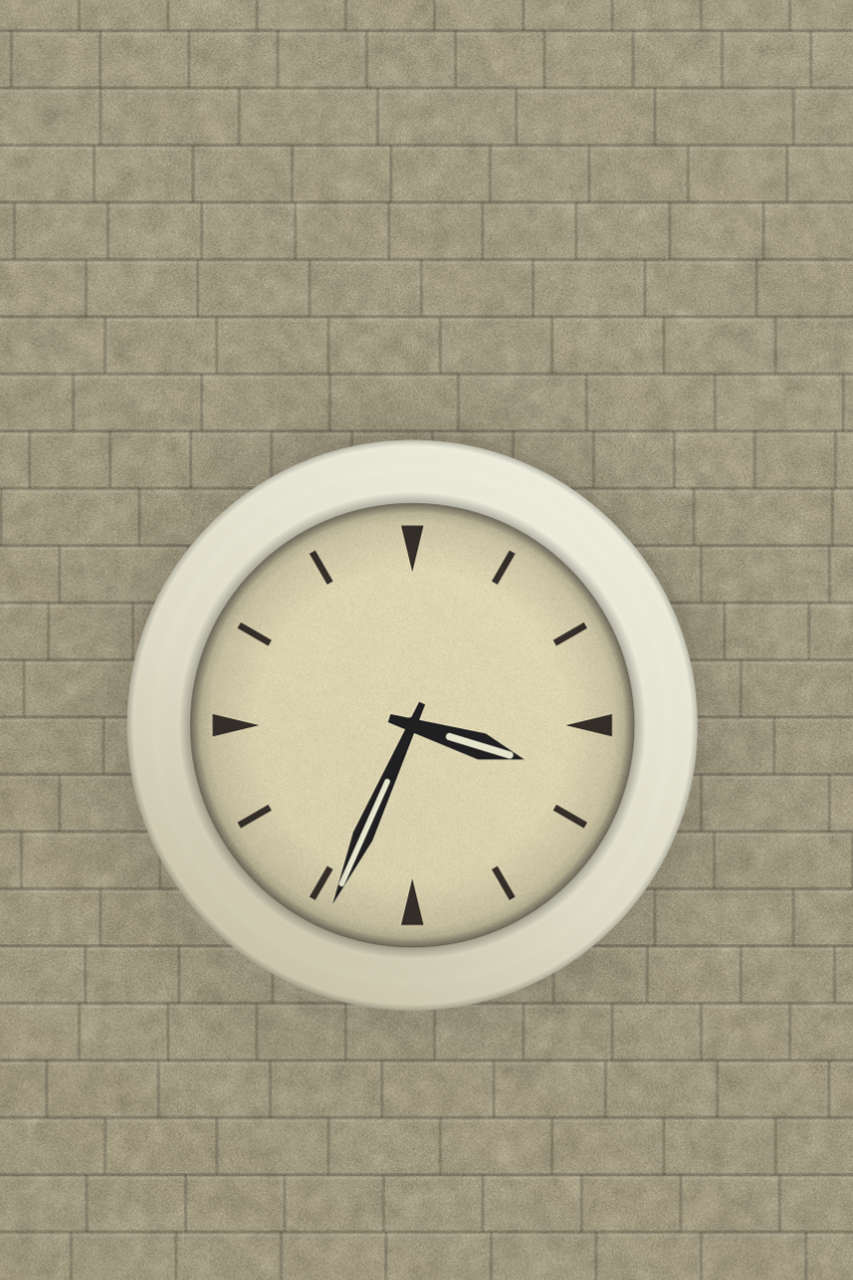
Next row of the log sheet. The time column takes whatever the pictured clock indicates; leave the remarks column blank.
3:34
